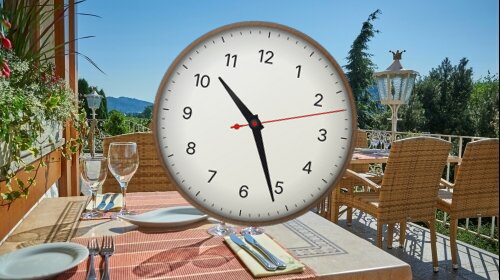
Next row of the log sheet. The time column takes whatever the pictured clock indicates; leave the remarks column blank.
10:26:12
